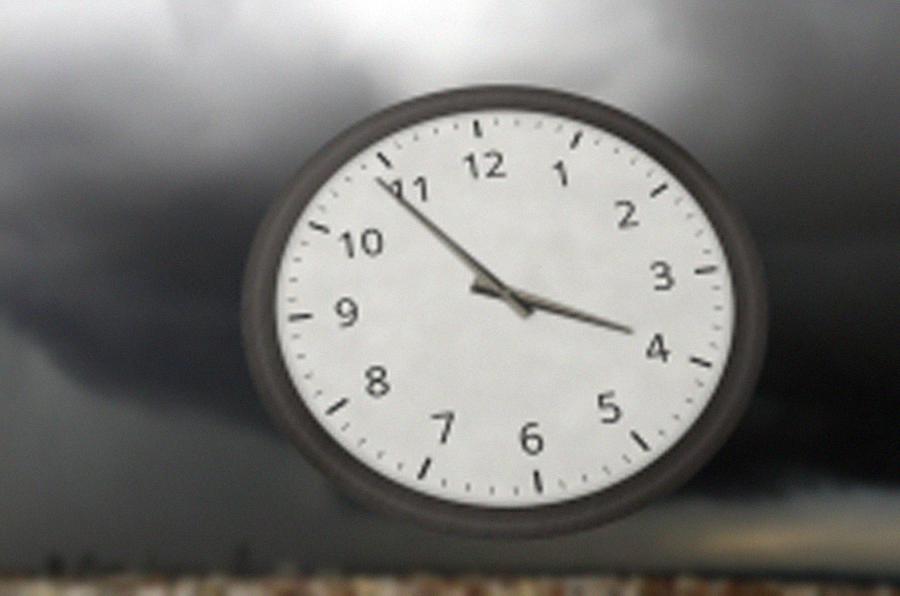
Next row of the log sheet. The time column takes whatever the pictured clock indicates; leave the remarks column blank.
3:54
